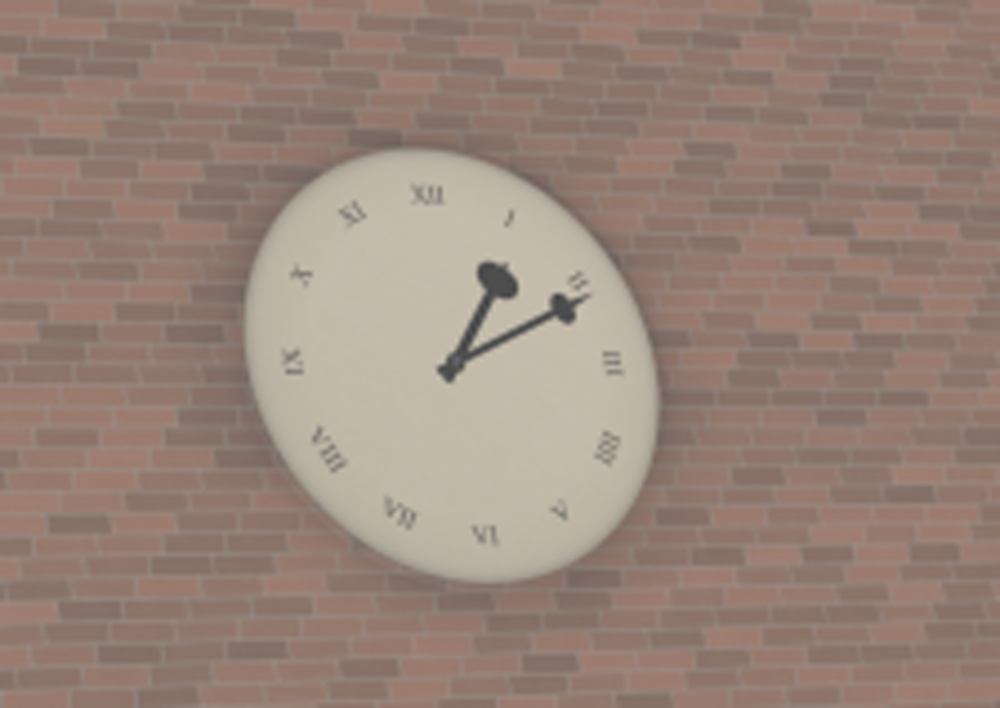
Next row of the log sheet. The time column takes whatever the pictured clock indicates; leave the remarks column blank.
1:11
